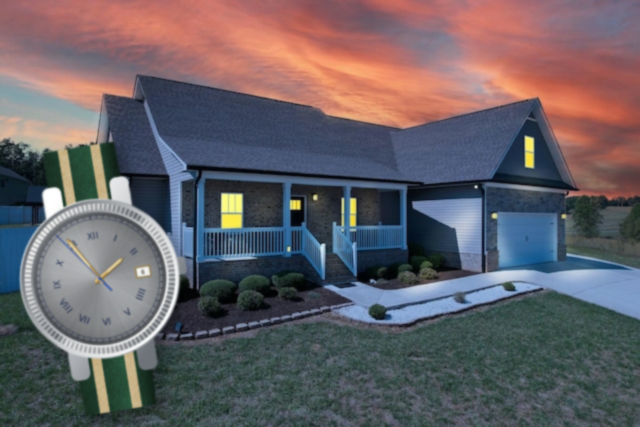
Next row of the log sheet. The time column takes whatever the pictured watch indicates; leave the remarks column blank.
1:54:54
